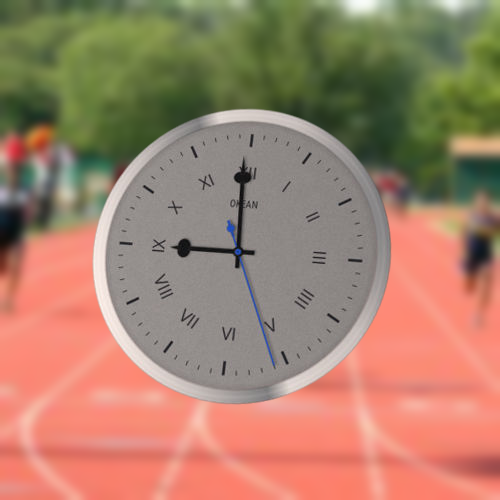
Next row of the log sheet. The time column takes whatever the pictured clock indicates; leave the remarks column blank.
8:59:26
